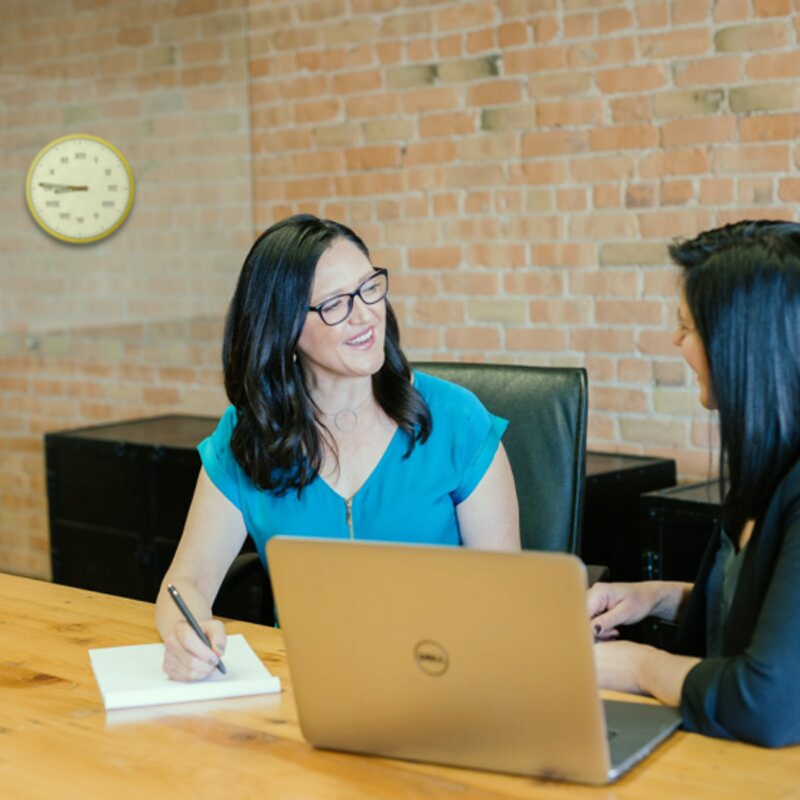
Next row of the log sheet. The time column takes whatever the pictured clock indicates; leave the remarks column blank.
8:46
